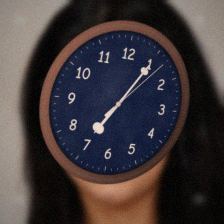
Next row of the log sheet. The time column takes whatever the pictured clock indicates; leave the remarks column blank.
7:05:07
